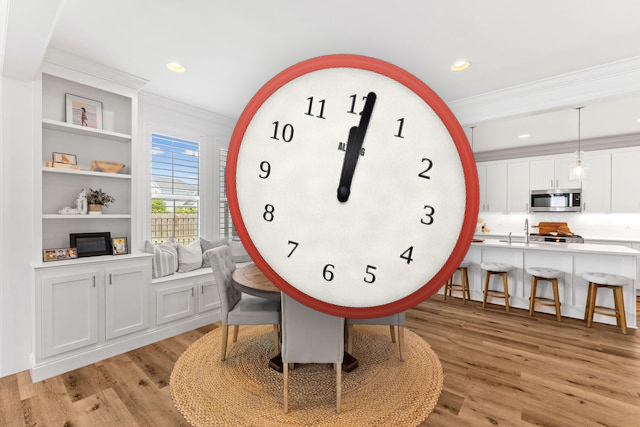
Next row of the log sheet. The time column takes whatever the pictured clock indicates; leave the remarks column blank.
12:01
